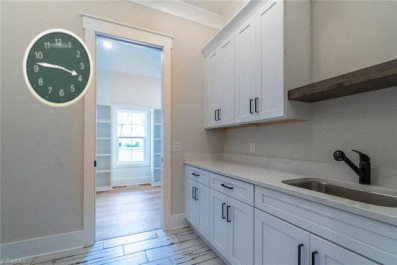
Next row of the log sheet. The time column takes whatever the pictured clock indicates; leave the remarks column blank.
3:47
